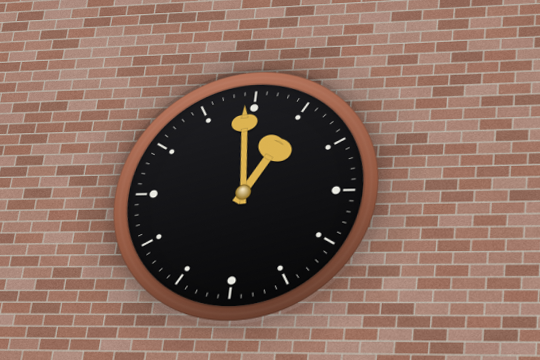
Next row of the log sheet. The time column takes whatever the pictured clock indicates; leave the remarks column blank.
12:59
